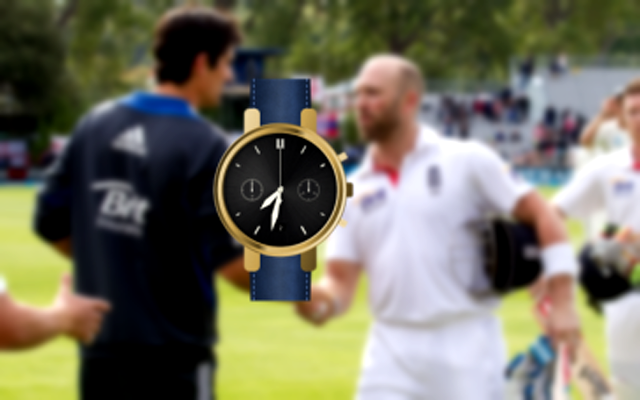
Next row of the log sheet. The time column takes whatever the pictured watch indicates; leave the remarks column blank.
7:32
